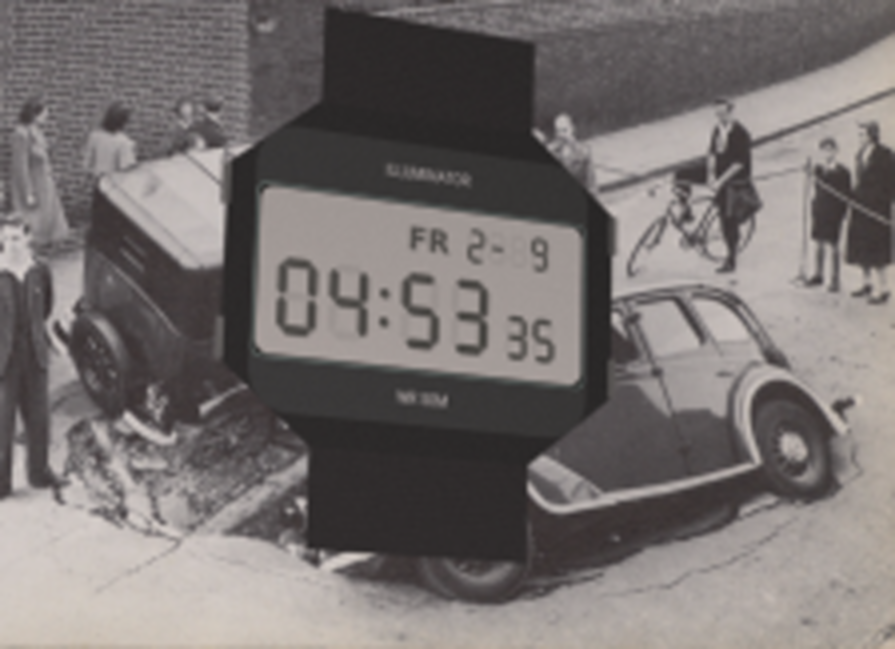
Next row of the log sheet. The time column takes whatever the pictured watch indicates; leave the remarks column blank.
4:53:35
